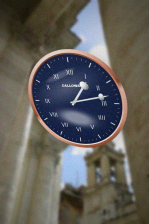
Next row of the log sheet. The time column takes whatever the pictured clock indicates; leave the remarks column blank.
1:13
